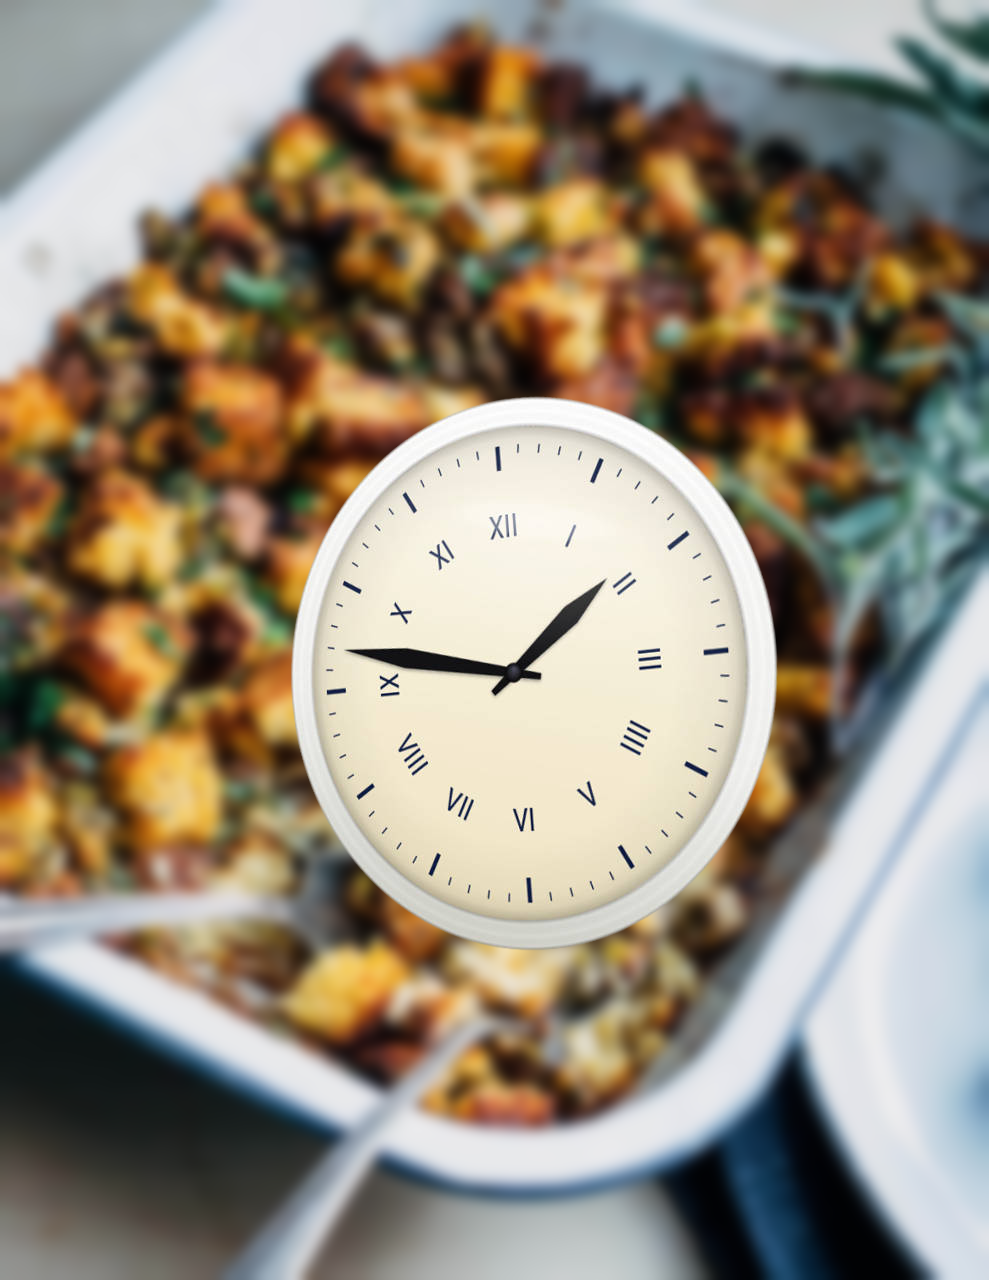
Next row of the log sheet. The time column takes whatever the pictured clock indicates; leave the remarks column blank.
1:47
